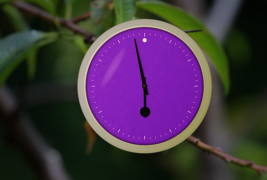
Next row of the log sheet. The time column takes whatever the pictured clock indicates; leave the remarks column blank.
5:58
